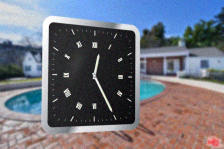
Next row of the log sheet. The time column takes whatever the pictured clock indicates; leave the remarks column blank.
12:25
